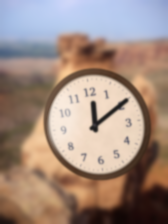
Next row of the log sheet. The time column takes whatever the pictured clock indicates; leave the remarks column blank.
12:10
